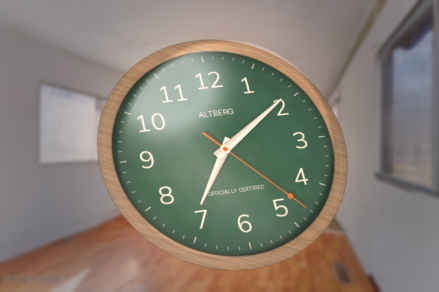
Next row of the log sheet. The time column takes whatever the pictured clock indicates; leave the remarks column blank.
7:09:23
